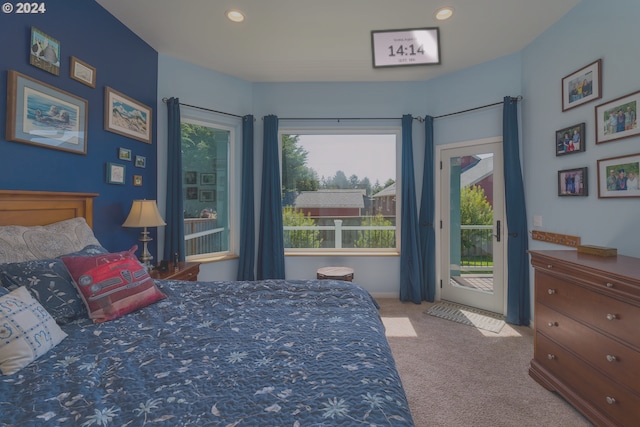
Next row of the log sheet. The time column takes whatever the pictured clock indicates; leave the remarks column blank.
14:14
